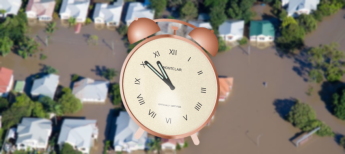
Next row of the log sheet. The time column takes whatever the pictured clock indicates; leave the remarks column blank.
10:51
